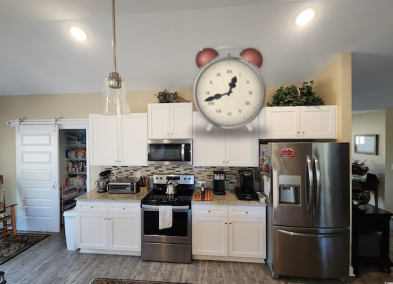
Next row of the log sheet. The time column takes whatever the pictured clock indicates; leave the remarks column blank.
12:42
